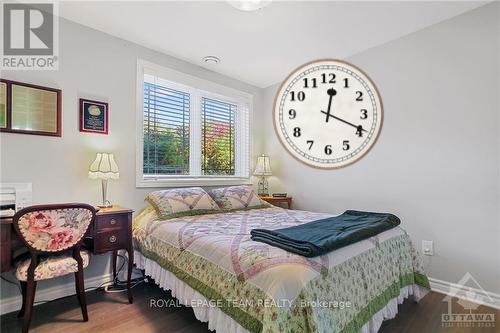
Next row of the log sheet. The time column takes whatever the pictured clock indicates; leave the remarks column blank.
12:19
